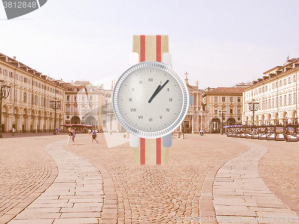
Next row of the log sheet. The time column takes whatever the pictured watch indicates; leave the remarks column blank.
1:07
